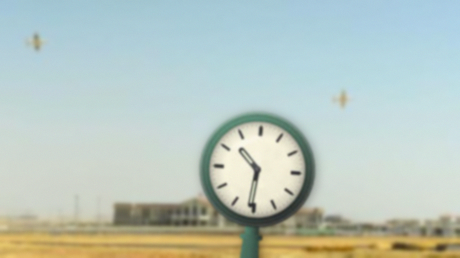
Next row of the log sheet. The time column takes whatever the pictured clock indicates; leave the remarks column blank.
10:31
